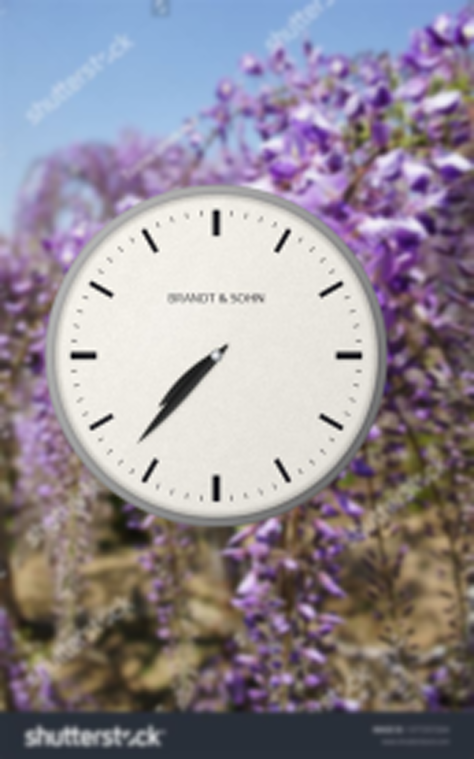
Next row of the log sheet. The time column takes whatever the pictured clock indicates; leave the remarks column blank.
7:37
